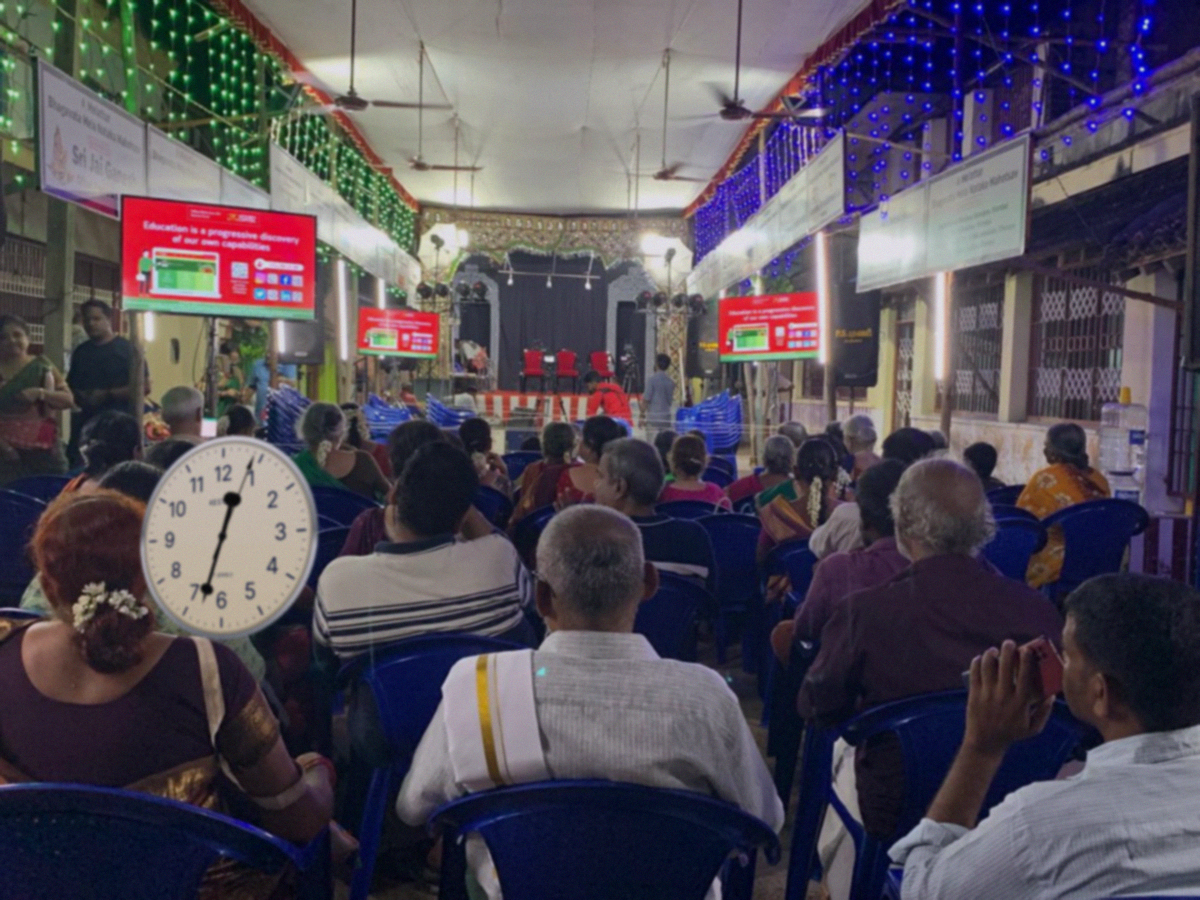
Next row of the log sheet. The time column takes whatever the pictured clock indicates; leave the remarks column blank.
12:33:04
